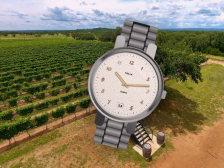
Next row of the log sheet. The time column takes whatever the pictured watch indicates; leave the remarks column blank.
10:13
